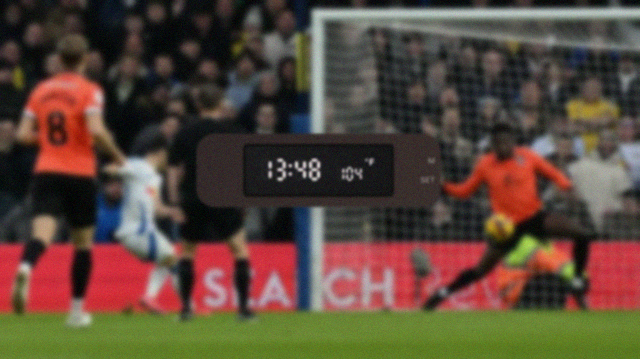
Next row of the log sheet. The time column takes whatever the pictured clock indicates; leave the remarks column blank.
13:48
